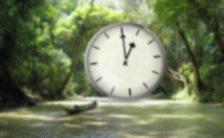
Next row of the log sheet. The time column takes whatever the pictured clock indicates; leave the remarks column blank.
1:00
